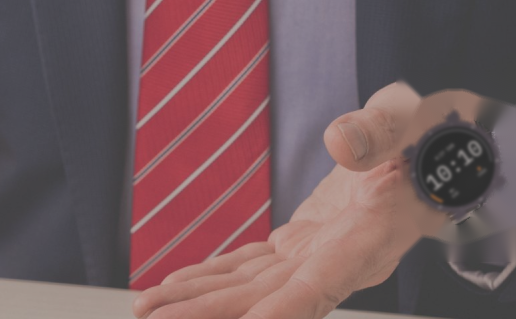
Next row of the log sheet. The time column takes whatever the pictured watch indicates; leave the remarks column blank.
10:10
